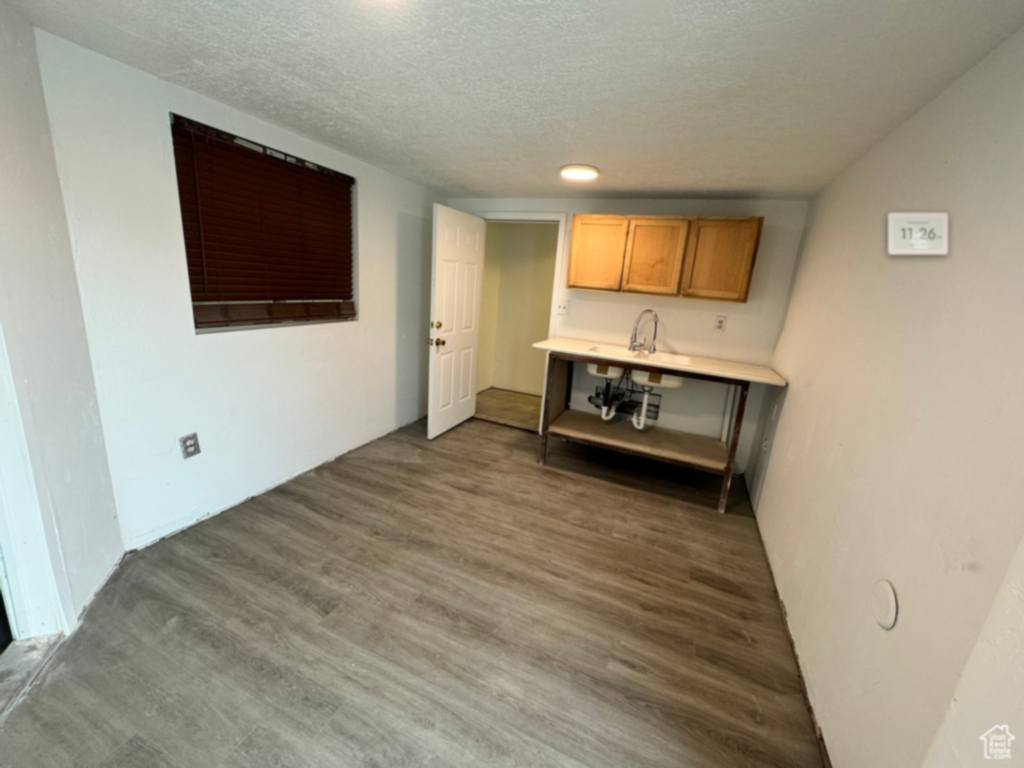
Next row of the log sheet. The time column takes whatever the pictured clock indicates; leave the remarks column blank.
11:26
